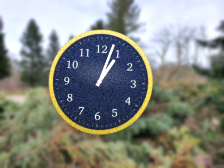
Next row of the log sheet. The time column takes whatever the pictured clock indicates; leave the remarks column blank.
1:03
